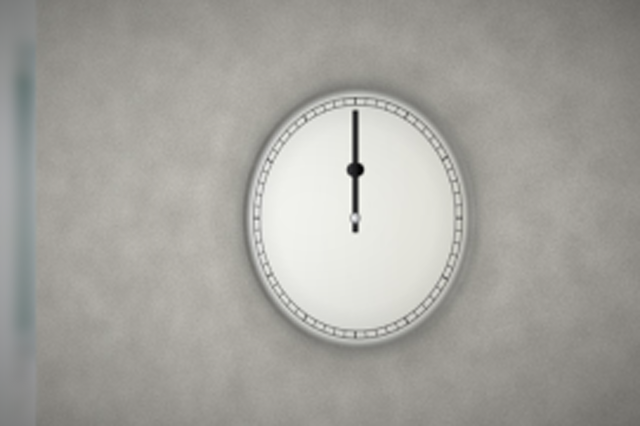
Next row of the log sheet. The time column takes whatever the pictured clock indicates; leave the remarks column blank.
12:00
